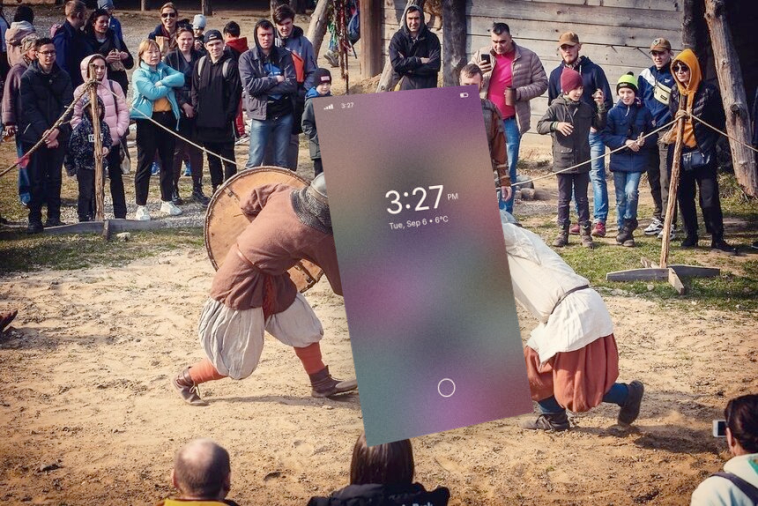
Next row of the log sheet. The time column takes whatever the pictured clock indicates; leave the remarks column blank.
3:27
